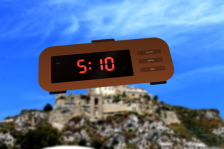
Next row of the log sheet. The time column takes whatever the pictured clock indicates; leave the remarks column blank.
5:10
